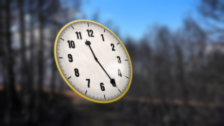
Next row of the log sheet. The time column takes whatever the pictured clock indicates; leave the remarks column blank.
11:25
